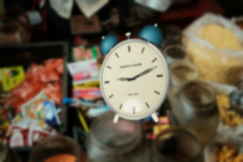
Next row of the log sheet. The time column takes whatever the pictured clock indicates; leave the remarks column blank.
9:12
